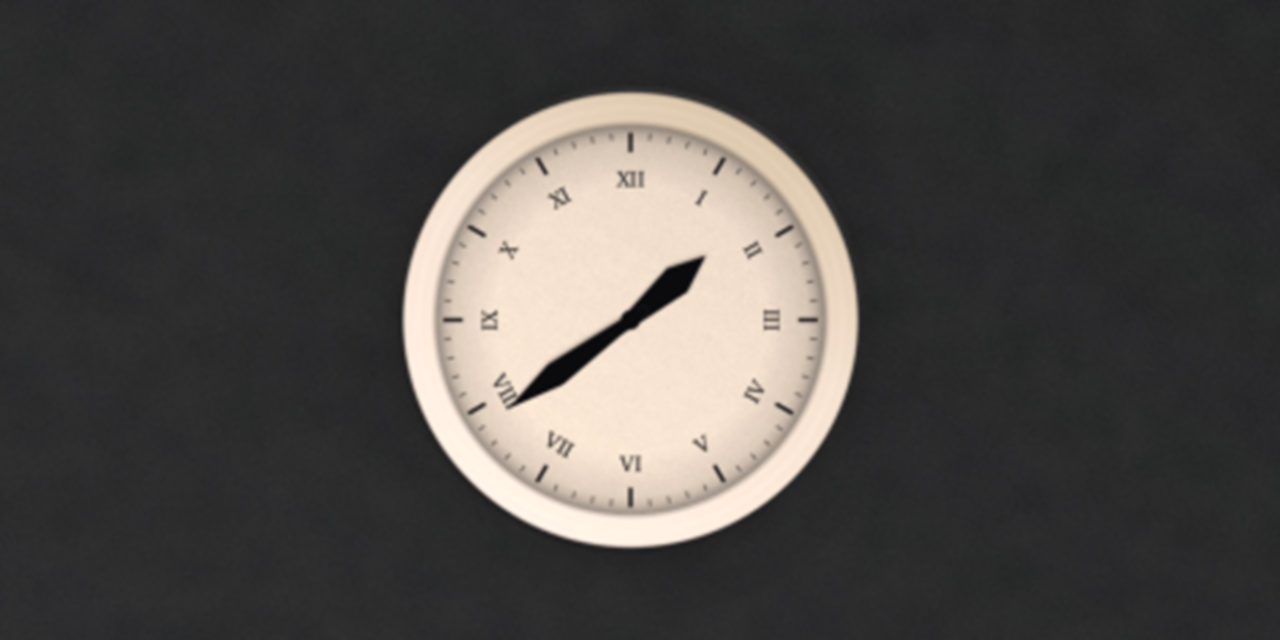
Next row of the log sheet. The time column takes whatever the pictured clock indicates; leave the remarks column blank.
1:39
